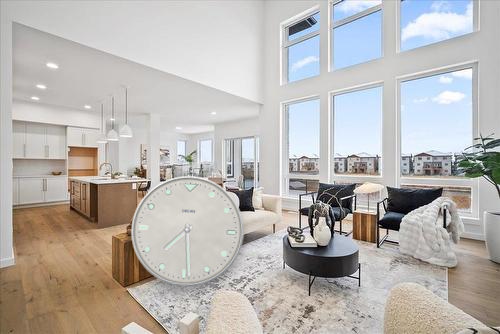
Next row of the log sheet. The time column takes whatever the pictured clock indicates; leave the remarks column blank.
7:29
